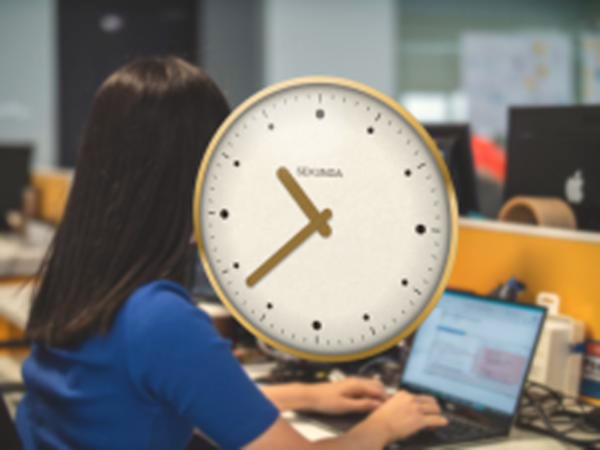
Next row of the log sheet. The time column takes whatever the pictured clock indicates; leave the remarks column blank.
10:38
